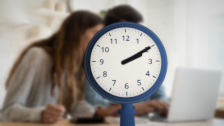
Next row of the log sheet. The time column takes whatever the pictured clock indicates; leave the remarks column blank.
2:10
